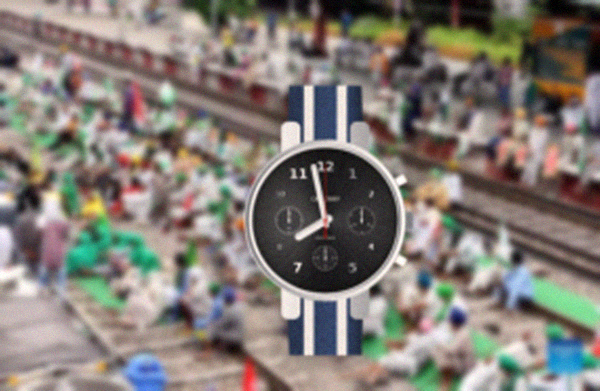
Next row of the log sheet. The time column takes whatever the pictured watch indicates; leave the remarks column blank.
7:58
